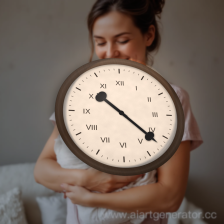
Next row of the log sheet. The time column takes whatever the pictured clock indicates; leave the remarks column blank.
10:22
